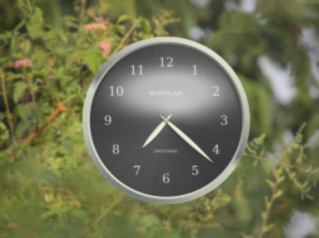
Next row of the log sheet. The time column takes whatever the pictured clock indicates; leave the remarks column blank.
7:22
